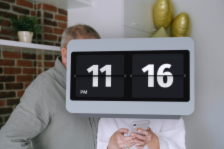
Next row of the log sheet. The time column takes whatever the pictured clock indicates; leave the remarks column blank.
11:16
